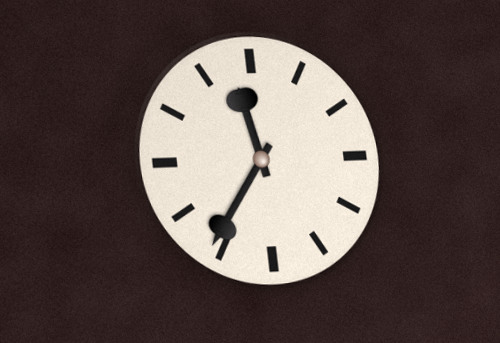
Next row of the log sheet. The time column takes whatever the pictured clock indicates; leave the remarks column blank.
11:36
